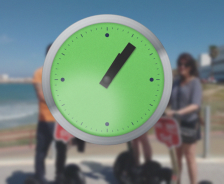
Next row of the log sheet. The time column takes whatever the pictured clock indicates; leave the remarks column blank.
1:06
